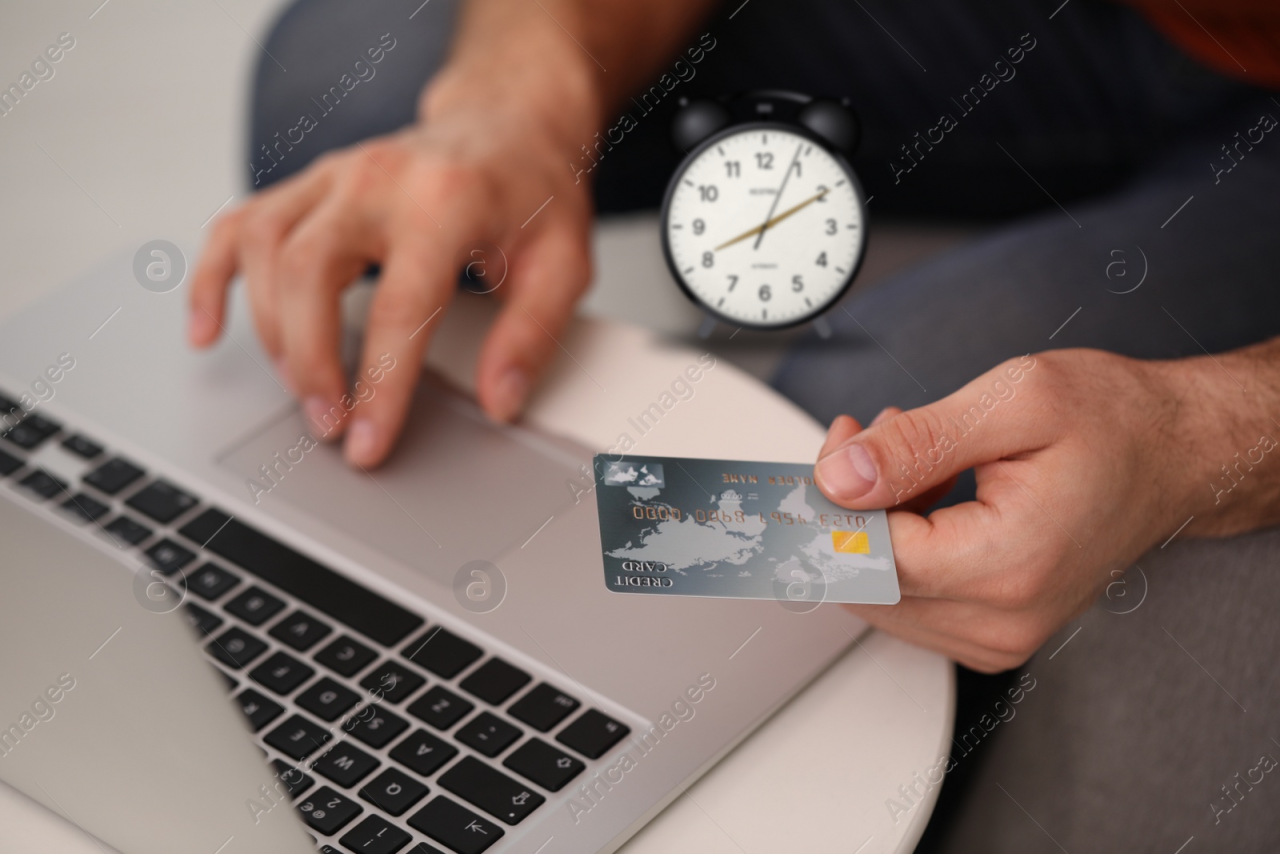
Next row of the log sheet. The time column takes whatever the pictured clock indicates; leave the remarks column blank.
8:10:04
